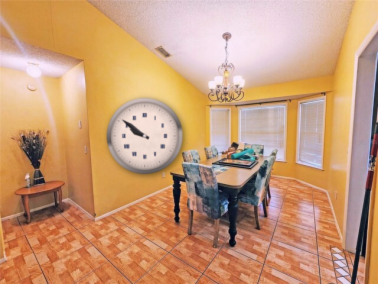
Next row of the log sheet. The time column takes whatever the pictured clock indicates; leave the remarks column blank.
9:51
